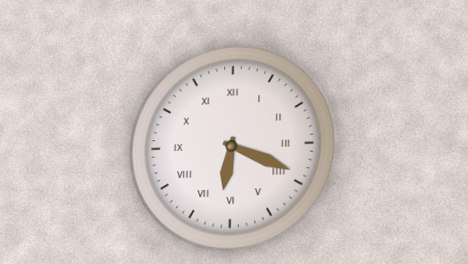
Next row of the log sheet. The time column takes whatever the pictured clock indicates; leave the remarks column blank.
6:19
